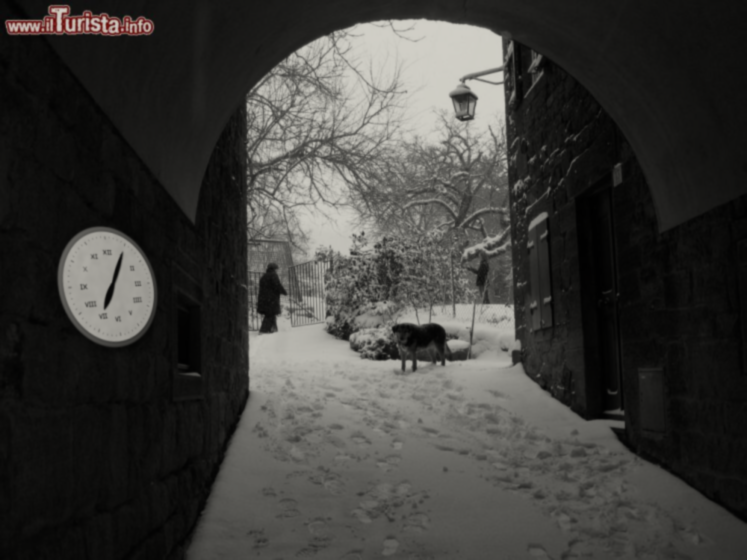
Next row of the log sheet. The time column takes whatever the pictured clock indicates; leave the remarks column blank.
7:05
